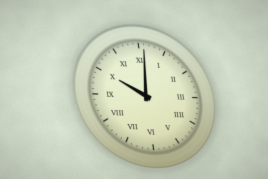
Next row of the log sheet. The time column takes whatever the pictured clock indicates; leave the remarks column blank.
10:01
